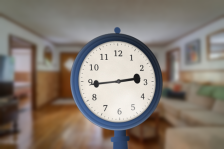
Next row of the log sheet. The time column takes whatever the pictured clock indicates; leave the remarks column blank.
2:44
